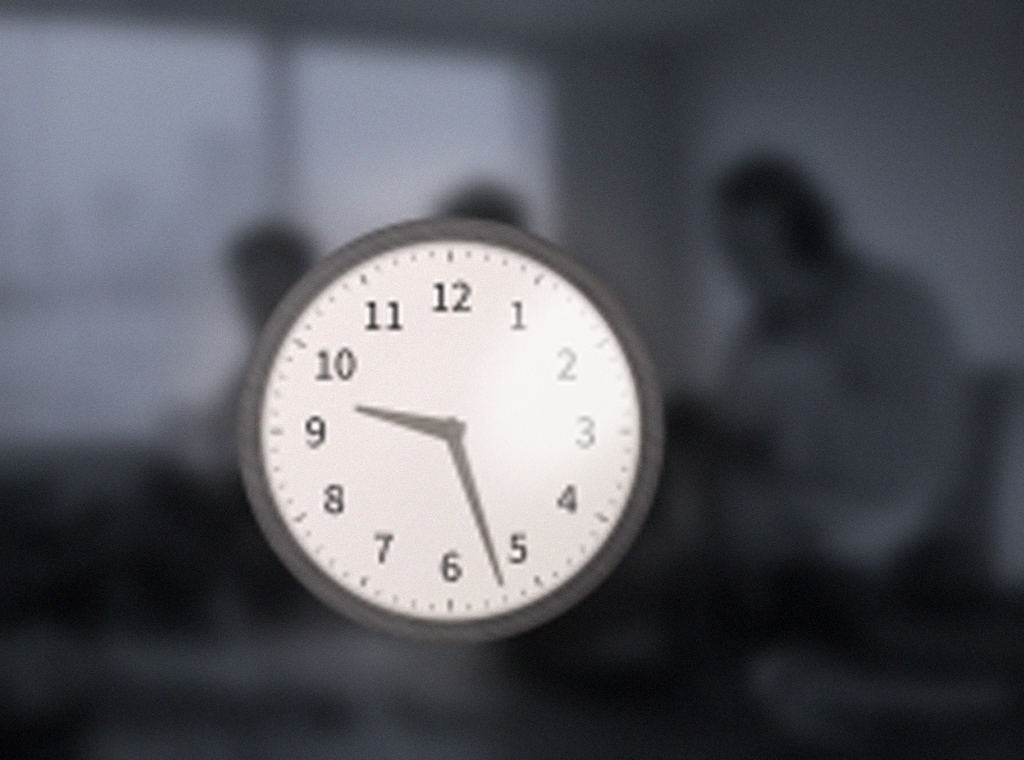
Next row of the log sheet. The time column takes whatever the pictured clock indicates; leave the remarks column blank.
9:27
